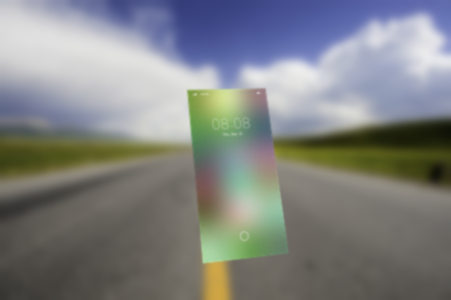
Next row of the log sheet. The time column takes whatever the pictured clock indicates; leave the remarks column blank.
8:08
